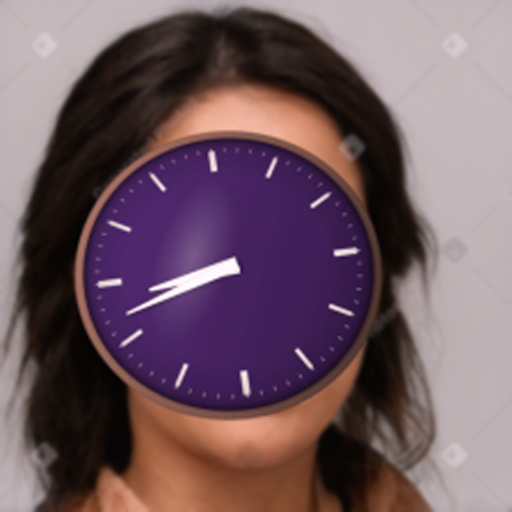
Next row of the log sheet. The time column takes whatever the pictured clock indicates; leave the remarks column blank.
8:42
